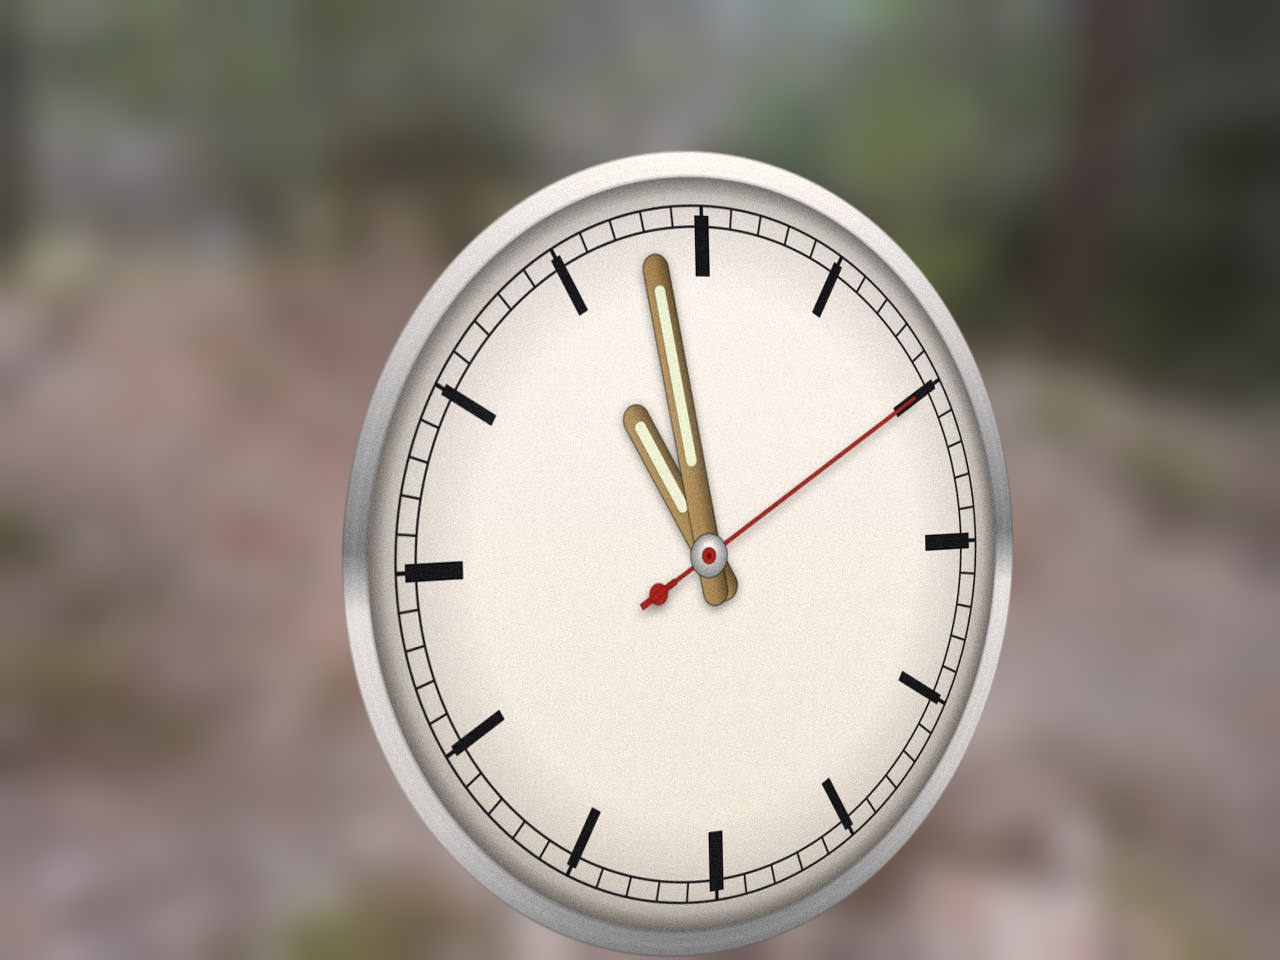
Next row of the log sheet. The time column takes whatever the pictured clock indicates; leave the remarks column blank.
10:58:10
